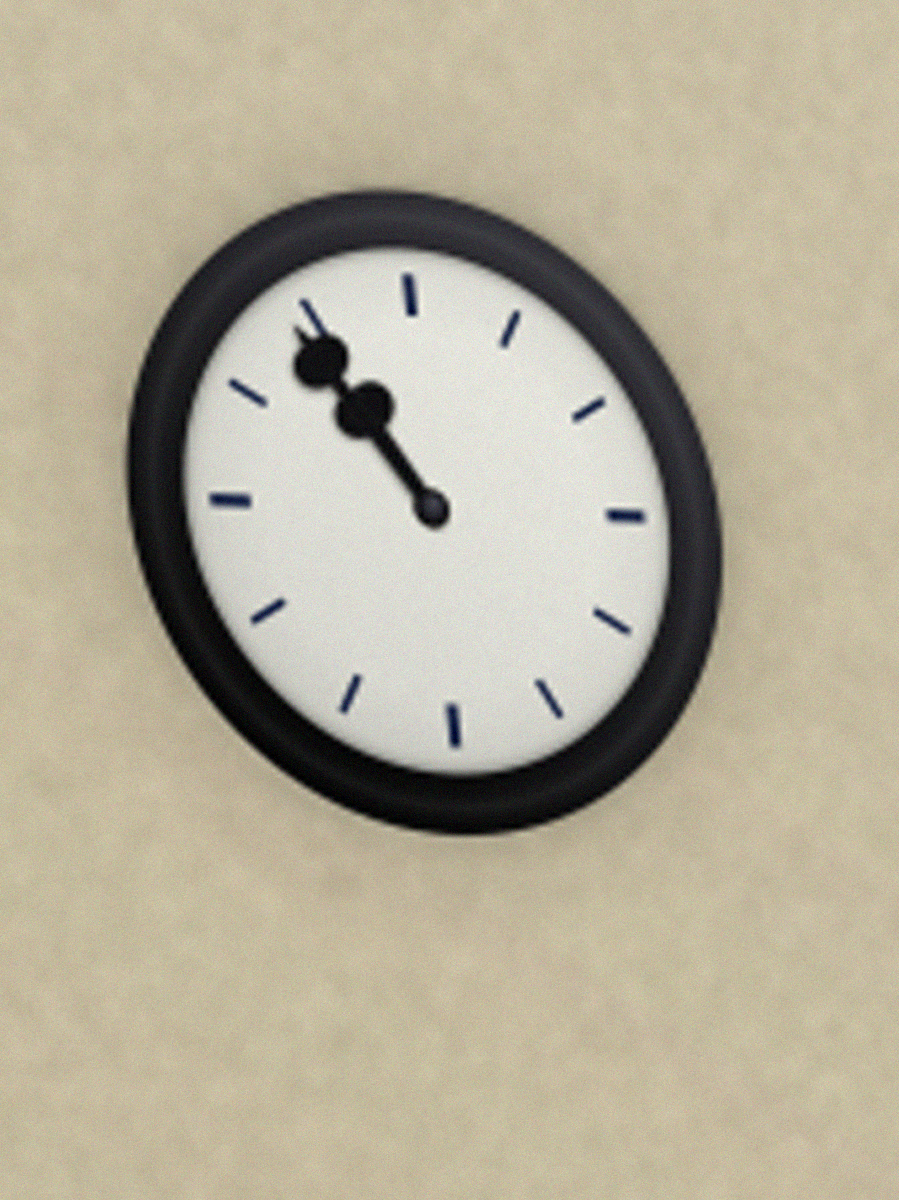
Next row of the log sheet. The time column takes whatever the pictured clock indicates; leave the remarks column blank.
10:54
